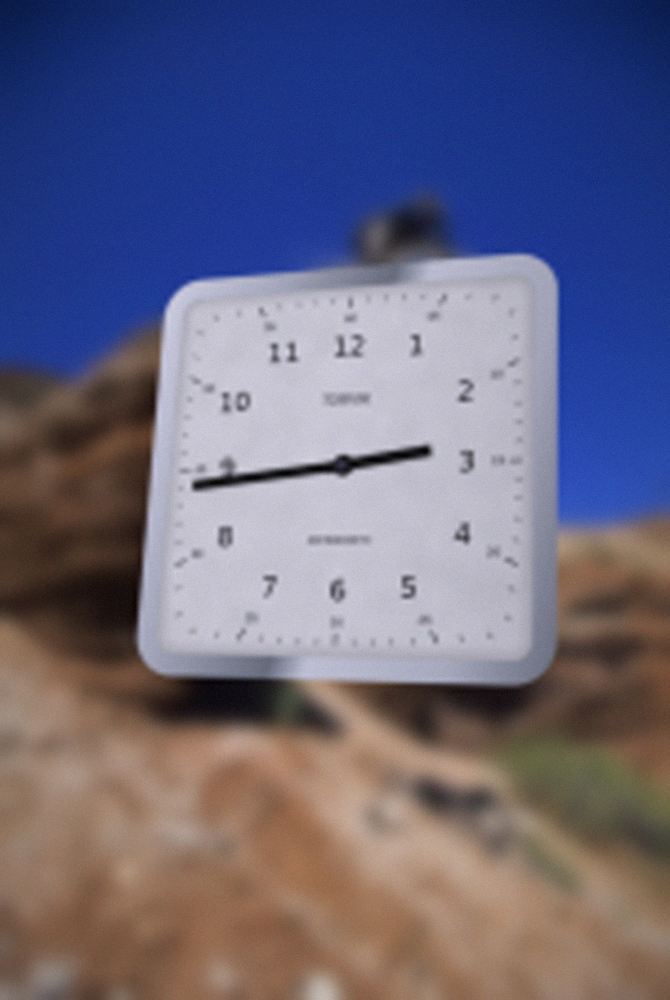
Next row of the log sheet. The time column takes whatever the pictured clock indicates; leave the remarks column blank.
2:44
